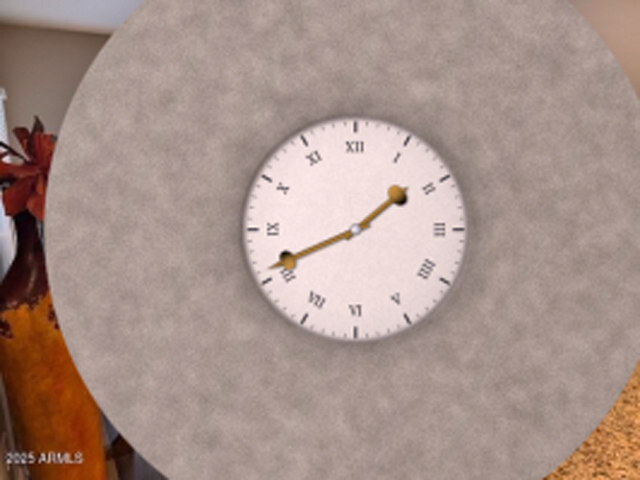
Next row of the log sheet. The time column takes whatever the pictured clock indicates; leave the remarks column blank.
1:41
